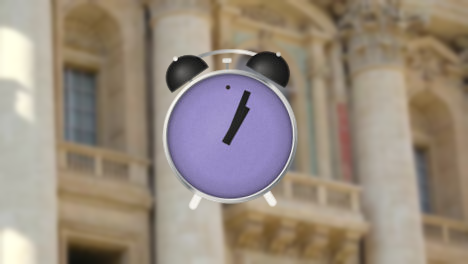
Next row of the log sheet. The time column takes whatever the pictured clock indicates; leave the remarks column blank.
1:04
